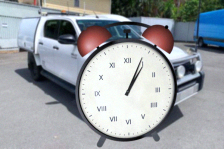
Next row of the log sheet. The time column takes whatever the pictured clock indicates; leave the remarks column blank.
1:04
